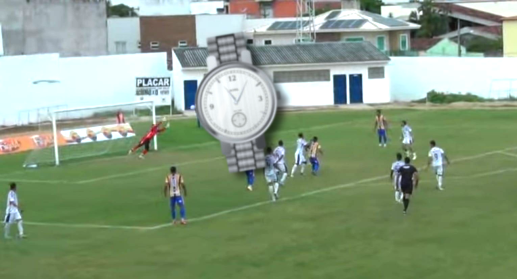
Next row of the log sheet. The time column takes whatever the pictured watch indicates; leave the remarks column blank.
11:06
